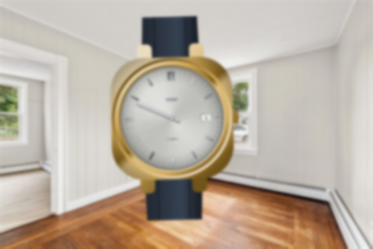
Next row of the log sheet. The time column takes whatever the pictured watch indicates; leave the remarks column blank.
9:49
